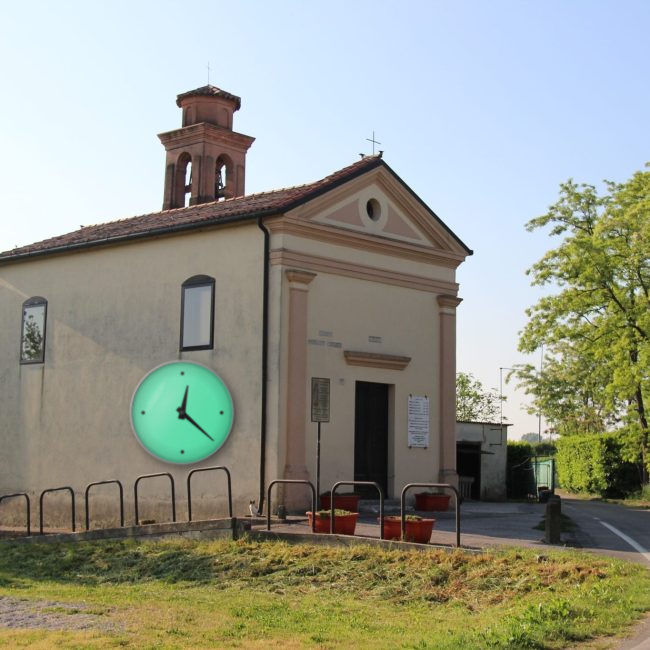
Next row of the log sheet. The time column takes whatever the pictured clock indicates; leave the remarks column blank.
12:22
